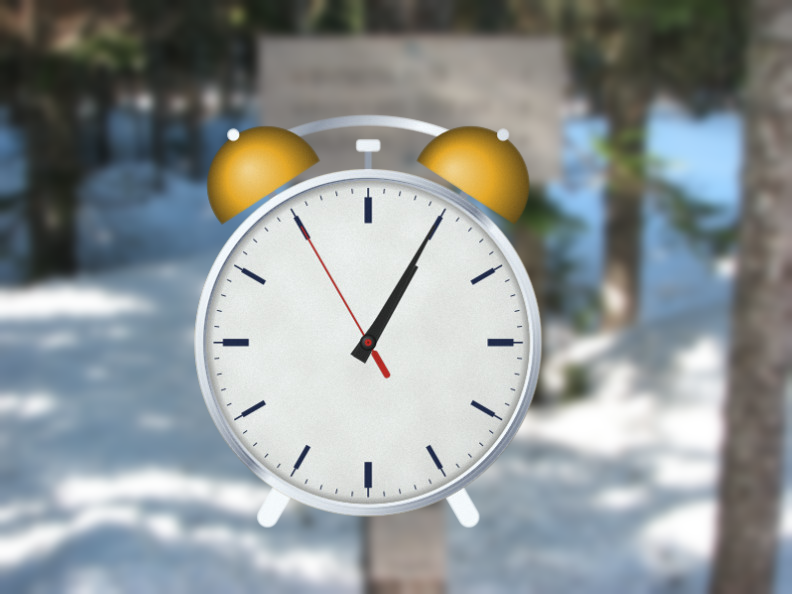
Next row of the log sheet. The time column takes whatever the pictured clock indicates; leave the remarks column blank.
1:04:55
